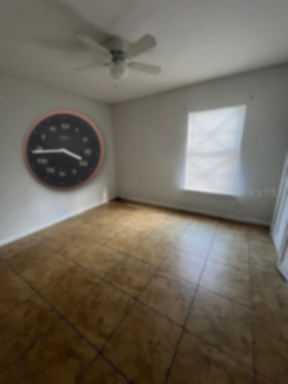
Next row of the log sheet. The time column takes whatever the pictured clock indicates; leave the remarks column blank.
3:44
